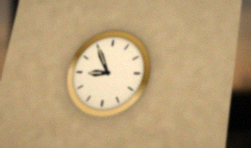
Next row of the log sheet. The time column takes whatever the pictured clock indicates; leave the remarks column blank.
8:55
